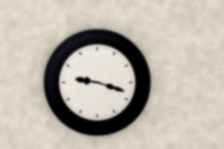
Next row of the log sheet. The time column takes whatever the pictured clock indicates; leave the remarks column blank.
9:18
